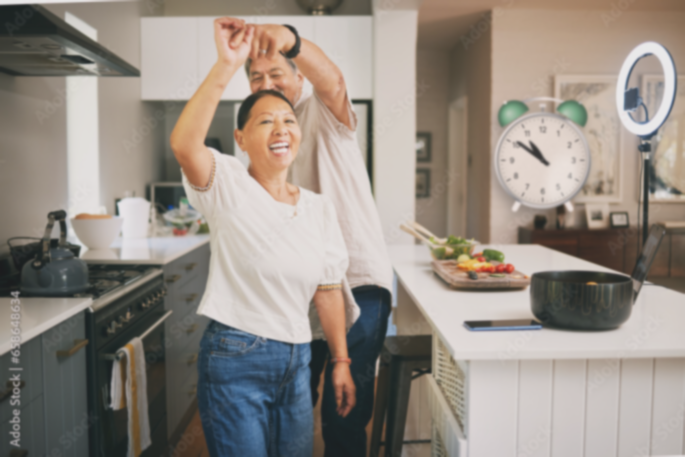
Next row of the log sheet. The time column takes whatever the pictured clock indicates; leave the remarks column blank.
10:51
